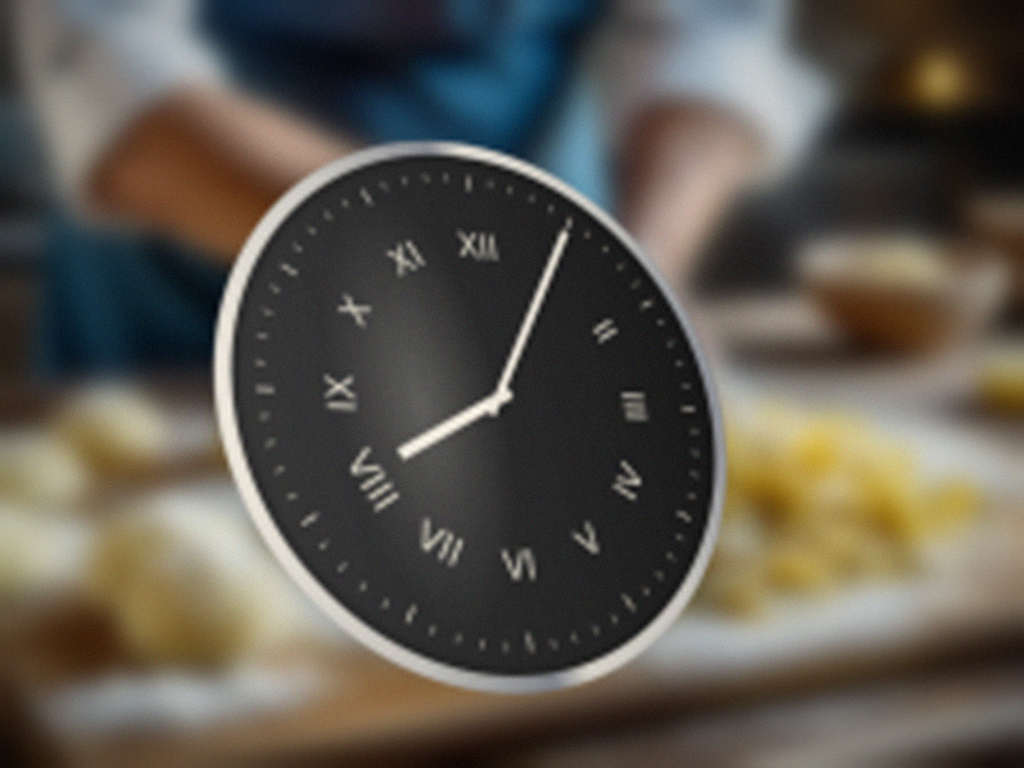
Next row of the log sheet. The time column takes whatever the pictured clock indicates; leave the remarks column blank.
8:05
